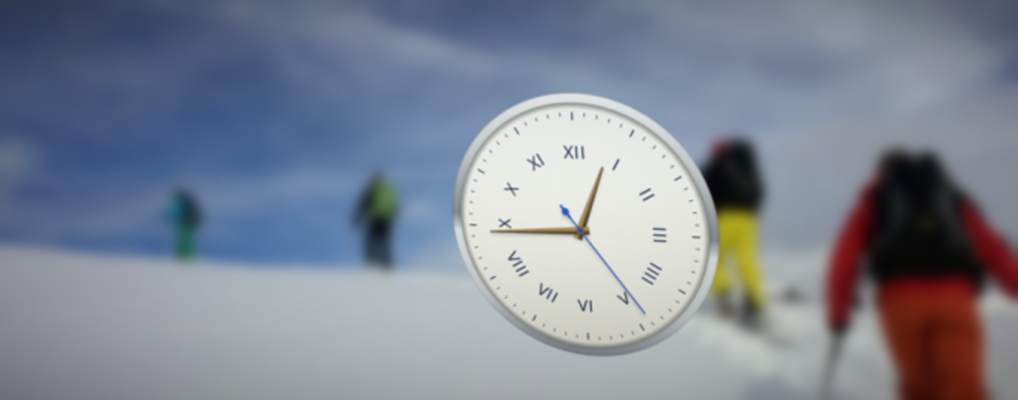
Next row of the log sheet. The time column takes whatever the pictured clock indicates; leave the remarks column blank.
12:44:24
